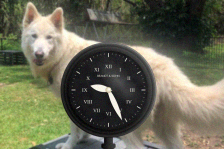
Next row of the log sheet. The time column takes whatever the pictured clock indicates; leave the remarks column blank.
9:26
